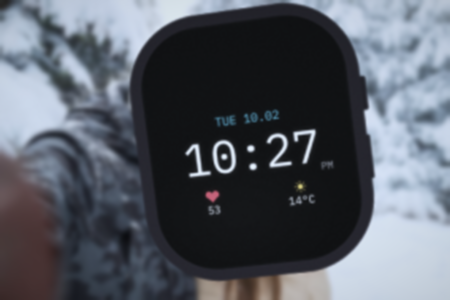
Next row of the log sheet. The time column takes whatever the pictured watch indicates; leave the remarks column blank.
10:27
